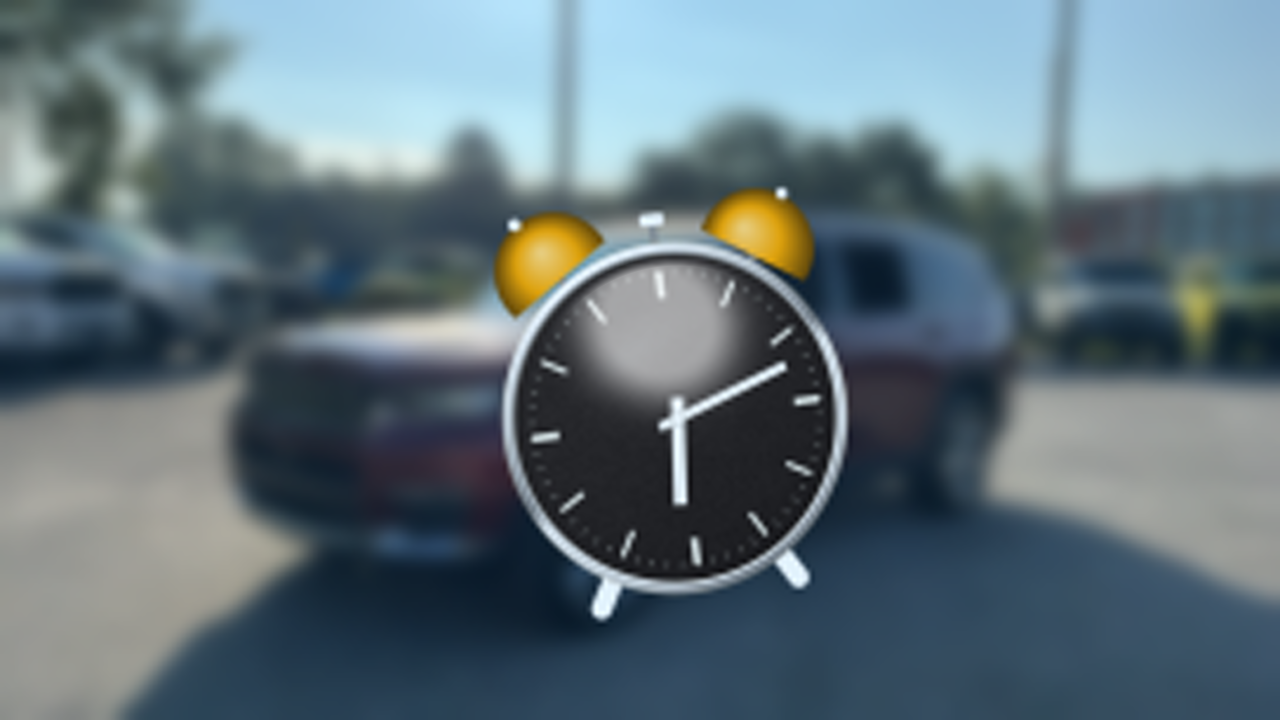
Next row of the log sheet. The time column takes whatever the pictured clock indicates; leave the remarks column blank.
6:12
